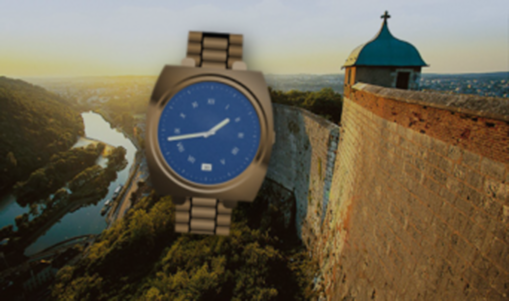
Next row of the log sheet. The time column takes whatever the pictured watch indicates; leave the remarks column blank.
1:43
